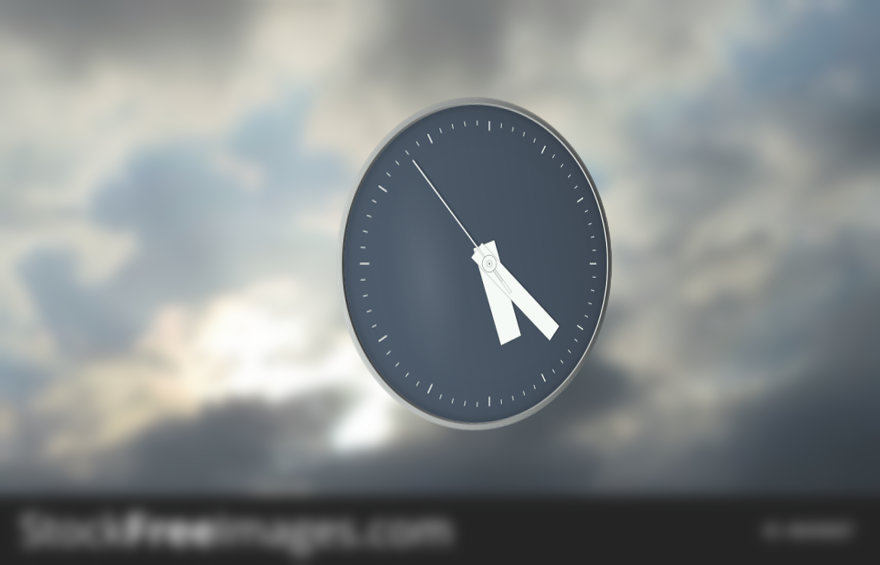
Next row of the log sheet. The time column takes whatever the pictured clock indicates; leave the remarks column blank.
5:21:53
